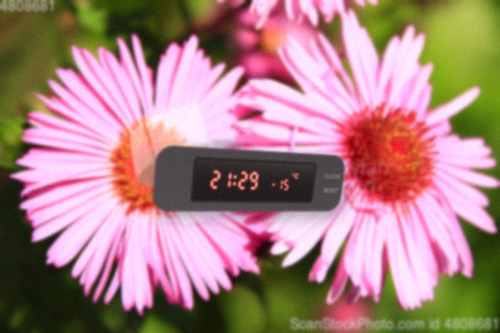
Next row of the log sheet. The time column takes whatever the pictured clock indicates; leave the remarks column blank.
21:29
